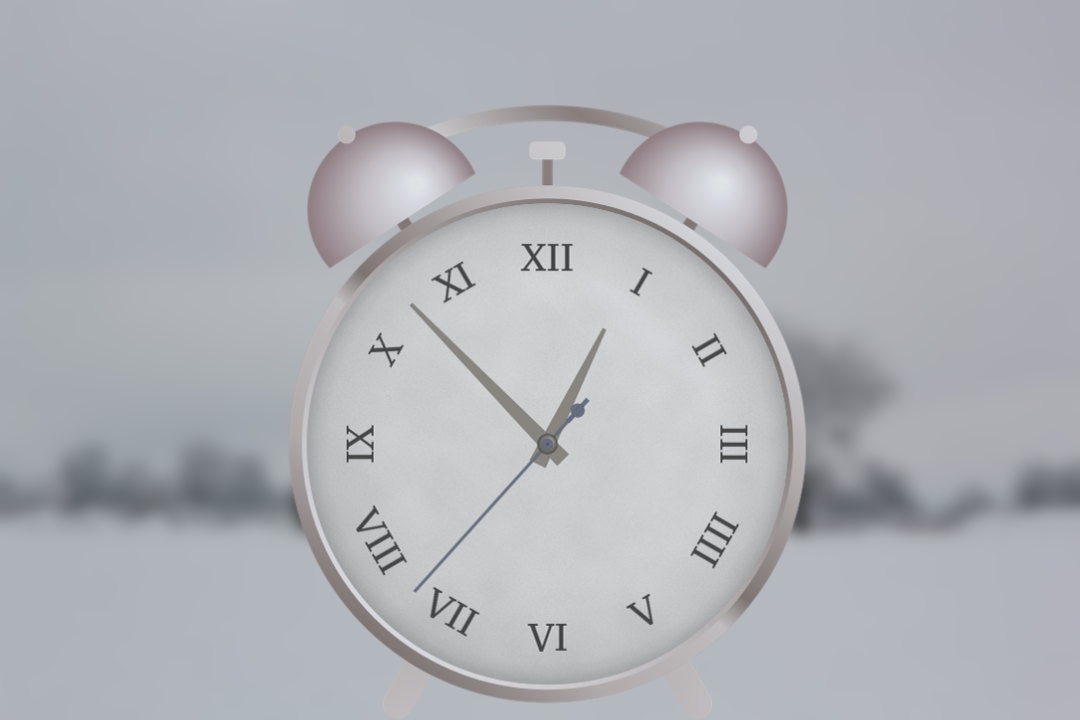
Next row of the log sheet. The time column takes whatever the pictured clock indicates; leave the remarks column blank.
12:52:37
